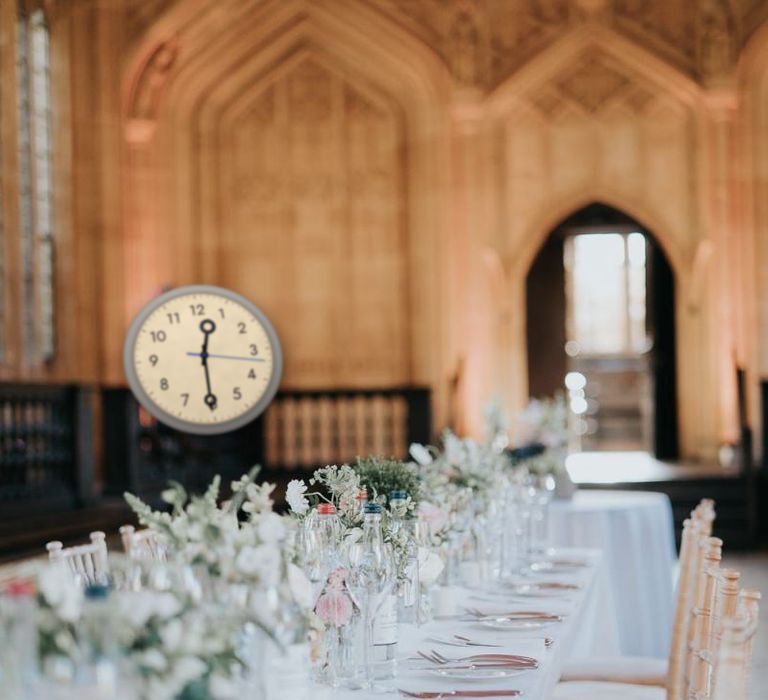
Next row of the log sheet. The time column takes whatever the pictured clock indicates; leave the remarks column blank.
12:30:17
